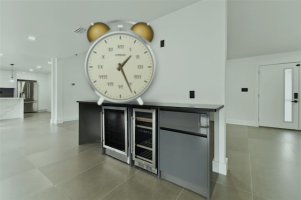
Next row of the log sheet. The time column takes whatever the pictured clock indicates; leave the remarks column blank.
1:26
